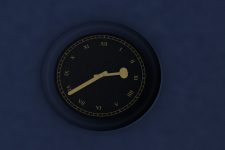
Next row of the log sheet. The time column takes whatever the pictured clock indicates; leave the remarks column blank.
2:39
